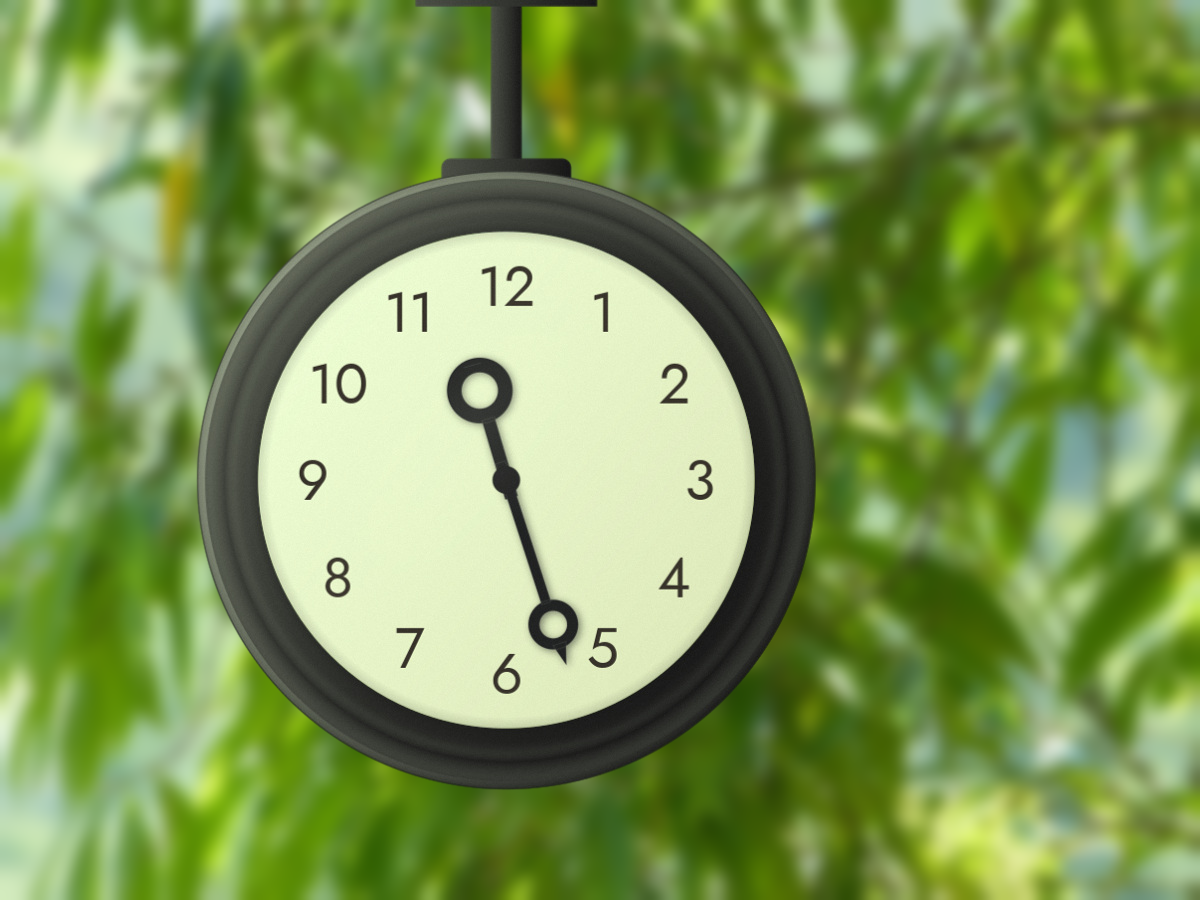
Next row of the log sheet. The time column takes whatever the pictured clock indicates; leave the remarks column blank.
11:27
